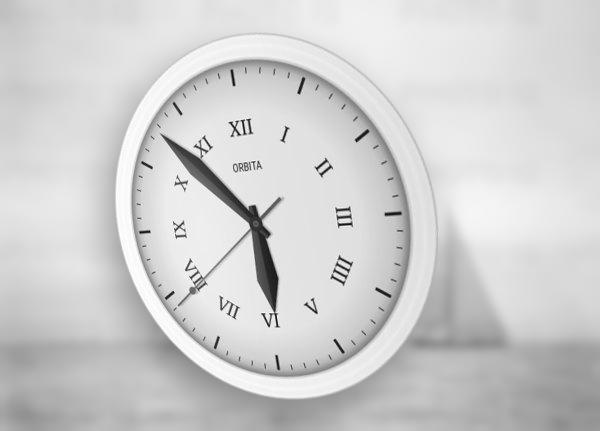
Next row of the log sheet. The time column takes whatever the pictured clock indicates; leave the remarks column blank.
5:52:39
